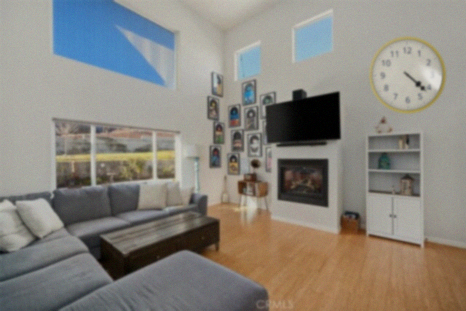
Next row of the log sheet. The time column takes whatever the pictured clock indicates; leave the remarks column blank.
4:22
